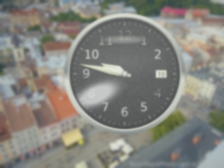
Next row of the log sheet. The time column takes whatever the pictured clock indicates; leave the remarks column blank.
9:47
